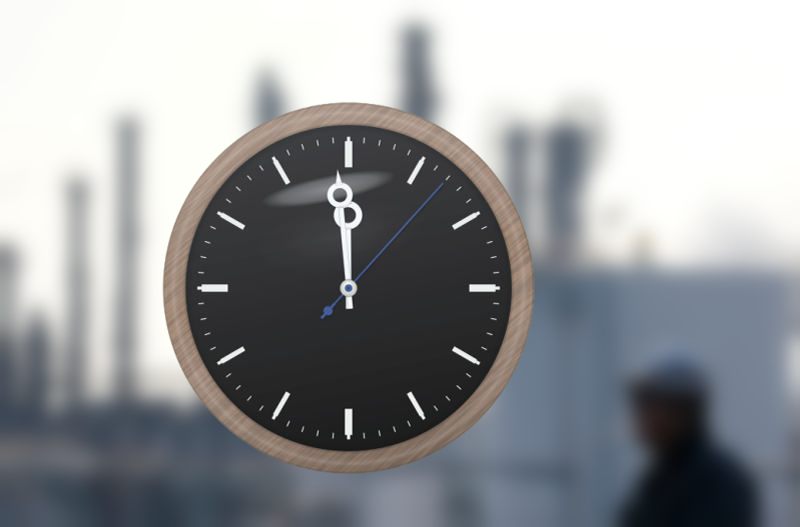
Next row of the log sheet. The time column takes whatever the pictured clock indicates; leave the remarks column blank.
11:59:07
